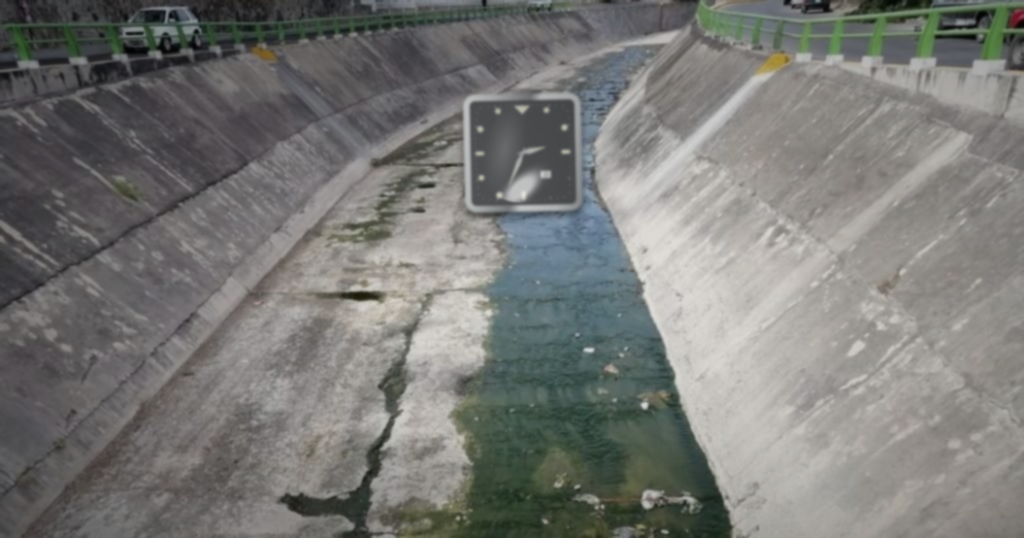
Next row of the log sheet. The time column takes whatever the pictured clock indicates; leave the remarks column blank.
2:34
